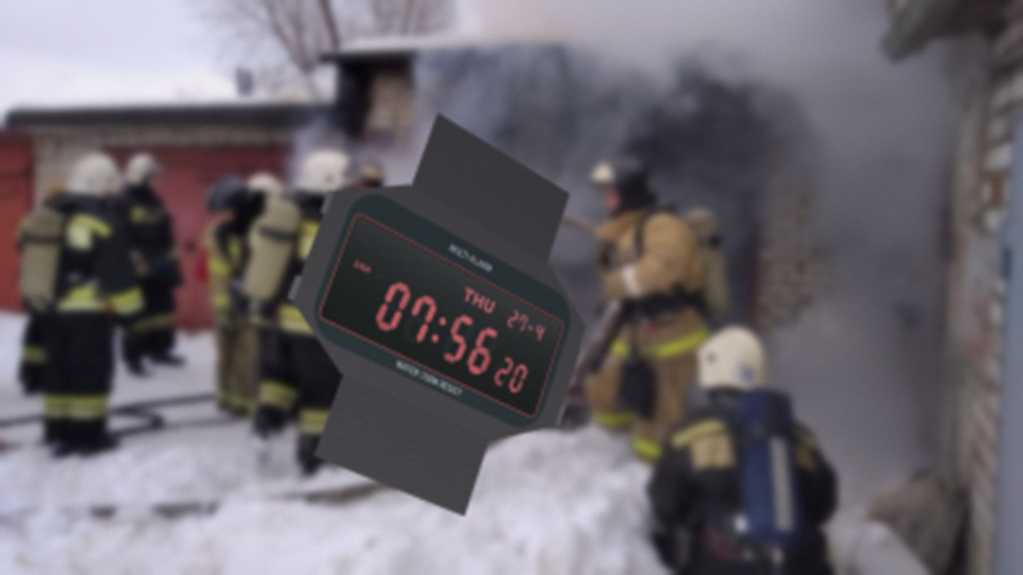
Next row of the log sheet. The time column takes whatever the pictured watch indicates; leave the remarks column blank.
7:56:20
